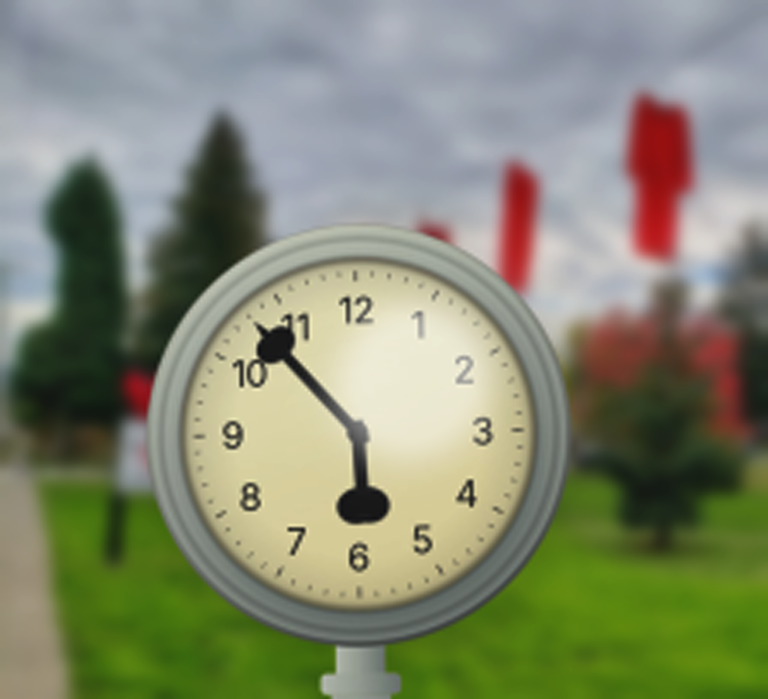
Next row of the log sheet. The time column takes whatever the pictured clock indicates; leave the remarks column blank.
5:53
